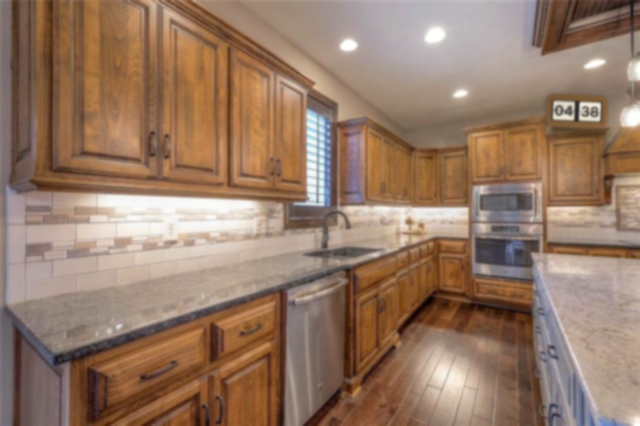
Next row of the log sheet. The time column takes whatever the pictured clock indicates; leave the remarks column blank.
4:38
